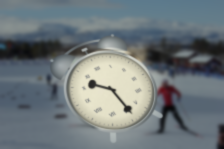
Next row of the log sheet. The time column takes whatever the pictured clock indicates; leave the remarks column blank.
10:29
